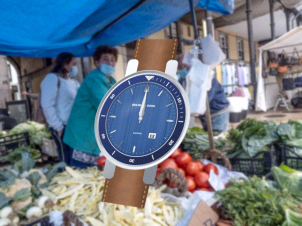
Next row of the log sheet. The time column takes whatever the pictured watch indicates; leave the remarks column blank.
12:00
